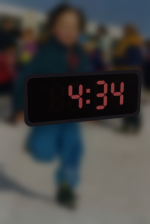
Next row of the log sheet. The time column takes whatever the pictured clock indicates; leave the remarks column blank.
4:34
